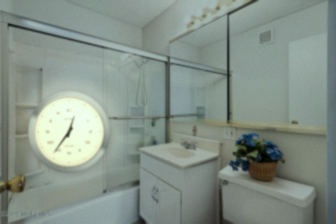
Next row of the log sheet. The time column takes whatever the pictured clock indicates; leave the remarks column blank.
12:36
